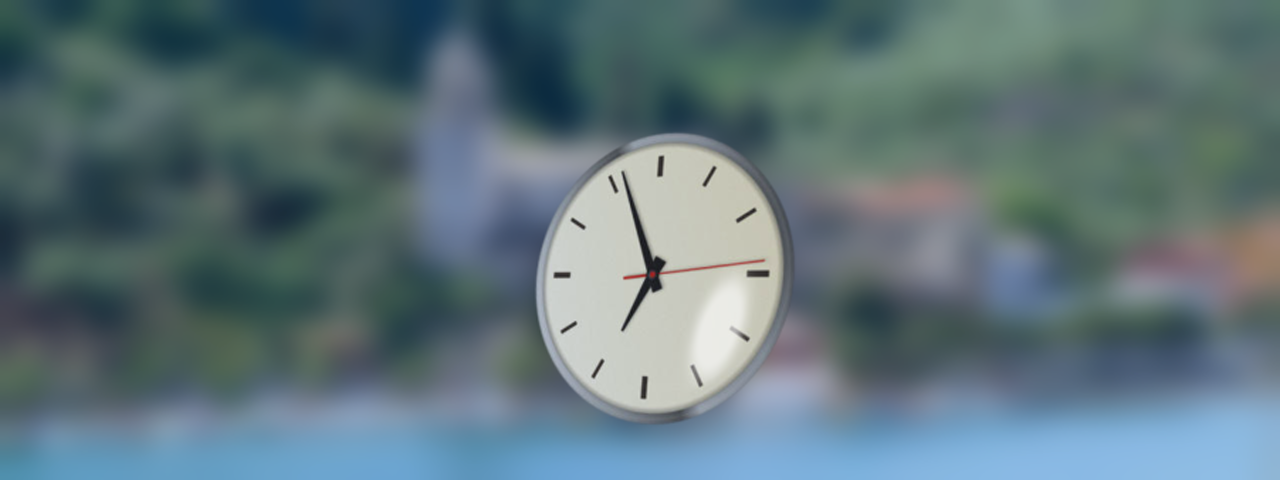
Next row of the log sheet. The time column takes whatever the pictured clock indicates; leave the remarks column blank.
6:56:14
